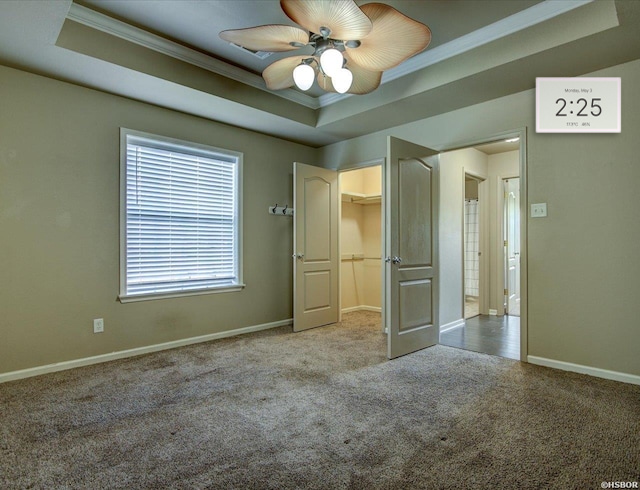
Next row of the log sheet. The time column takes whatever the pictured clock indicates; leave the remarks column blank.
2:25
